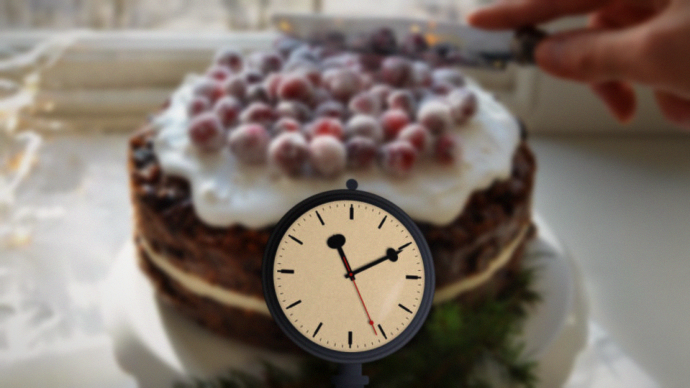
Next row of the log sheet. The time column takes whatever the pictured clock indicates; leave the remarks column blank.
11:10:26
